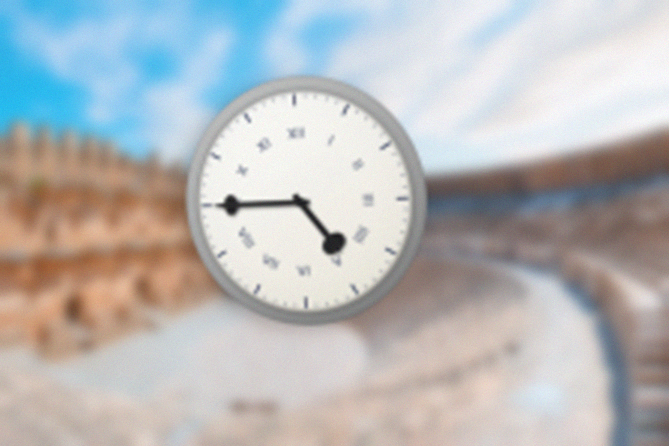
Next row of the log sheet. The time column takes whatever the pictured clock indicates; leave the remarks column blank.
4:45
